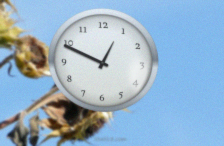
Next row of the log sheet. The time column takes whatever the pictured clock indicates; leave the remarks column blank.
12:49
